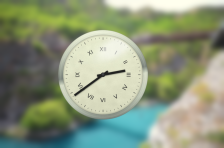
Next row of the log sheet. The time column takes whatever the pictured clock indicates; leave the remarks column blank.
2:39
